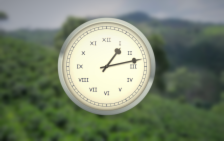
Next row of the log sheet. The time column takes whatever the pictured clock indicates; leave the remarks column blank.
1:13
